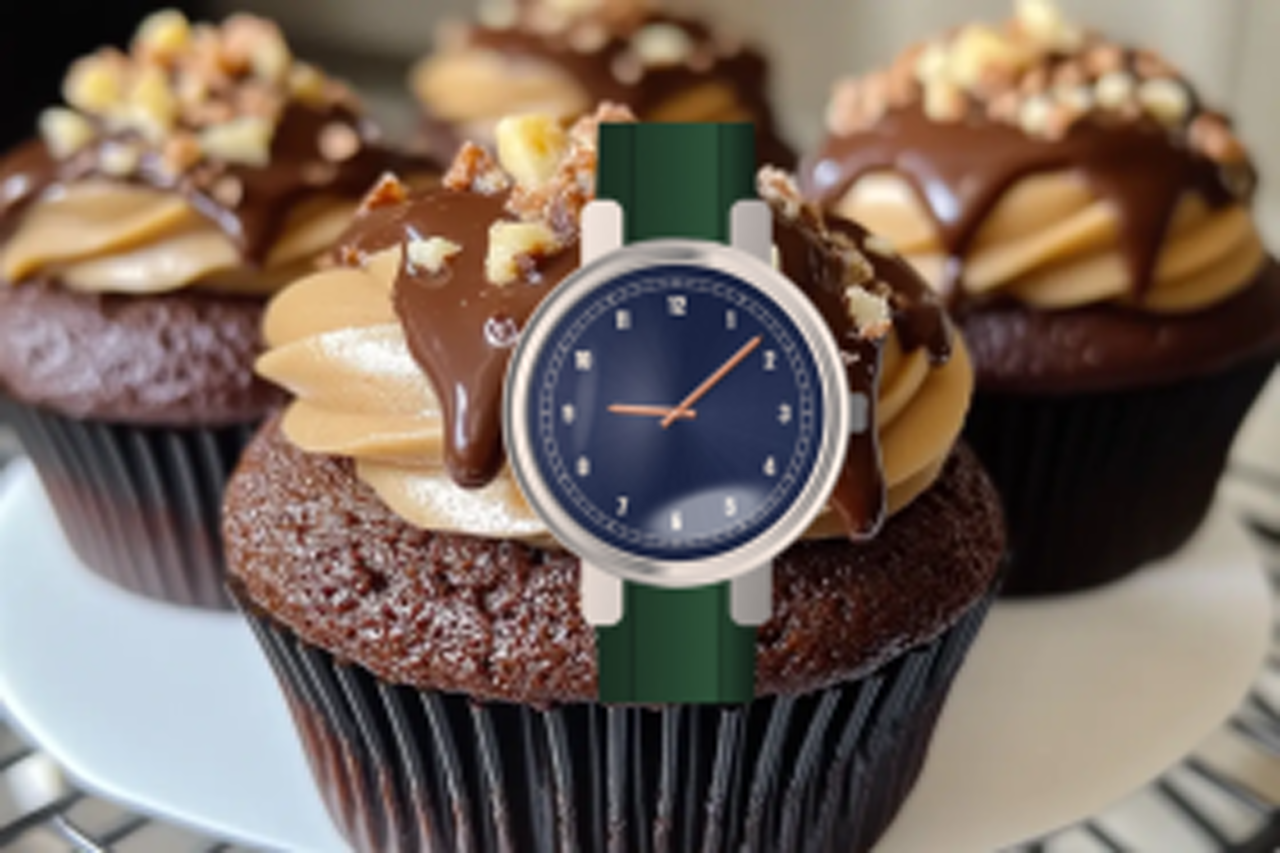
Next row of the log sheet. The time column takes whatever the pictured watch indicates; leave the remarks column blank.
9:08
